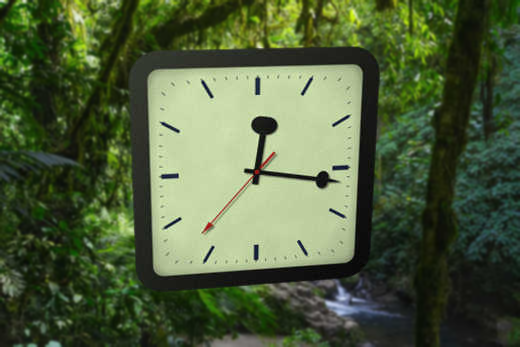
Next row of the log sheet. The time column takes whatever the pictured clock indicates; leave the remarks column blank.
12:16:37
